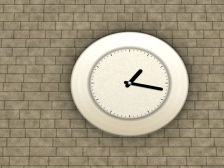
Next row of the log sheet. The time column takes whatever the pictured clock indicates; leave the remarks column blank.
1:17
